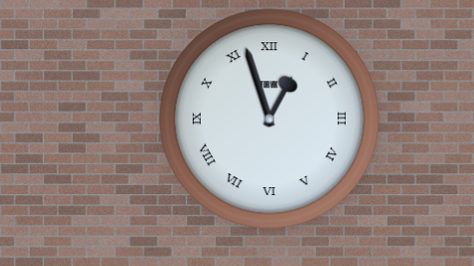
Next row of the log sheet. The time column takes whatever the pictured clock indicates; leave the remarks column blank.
12:57
